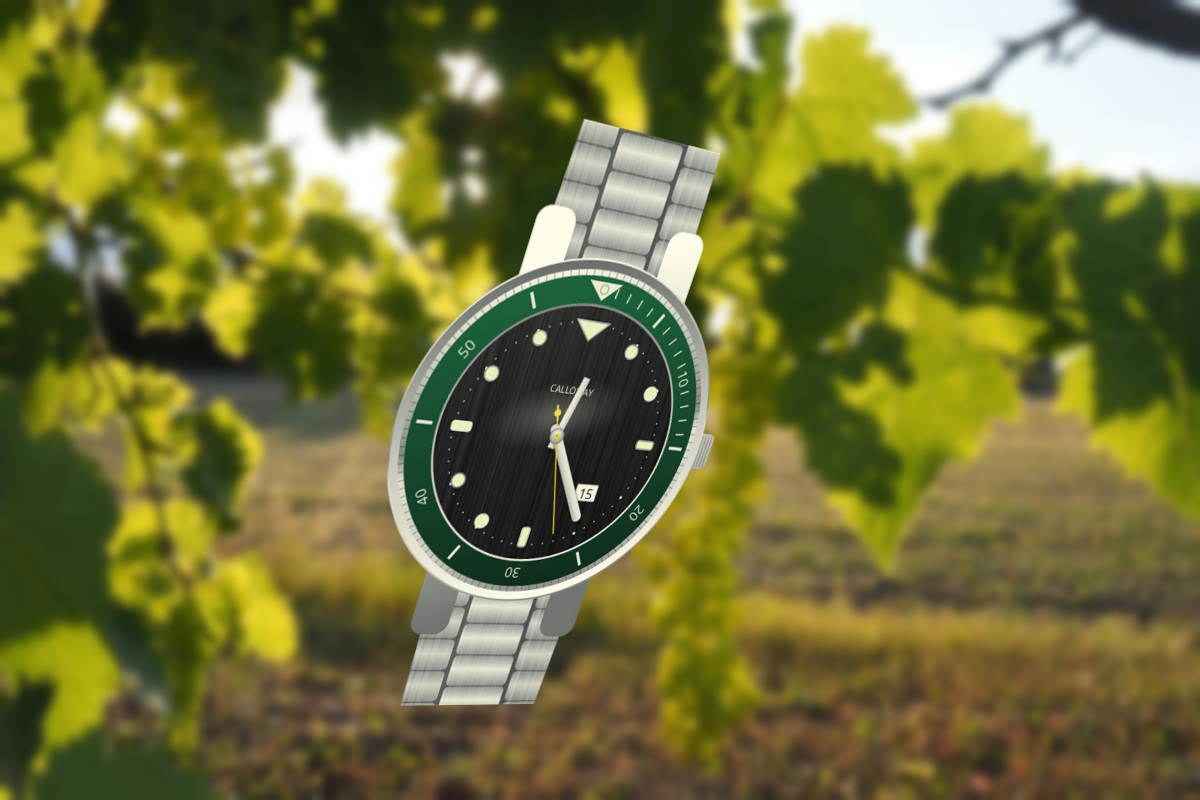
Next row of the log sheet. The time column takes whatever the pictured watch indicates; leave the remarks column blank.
12:24:27
